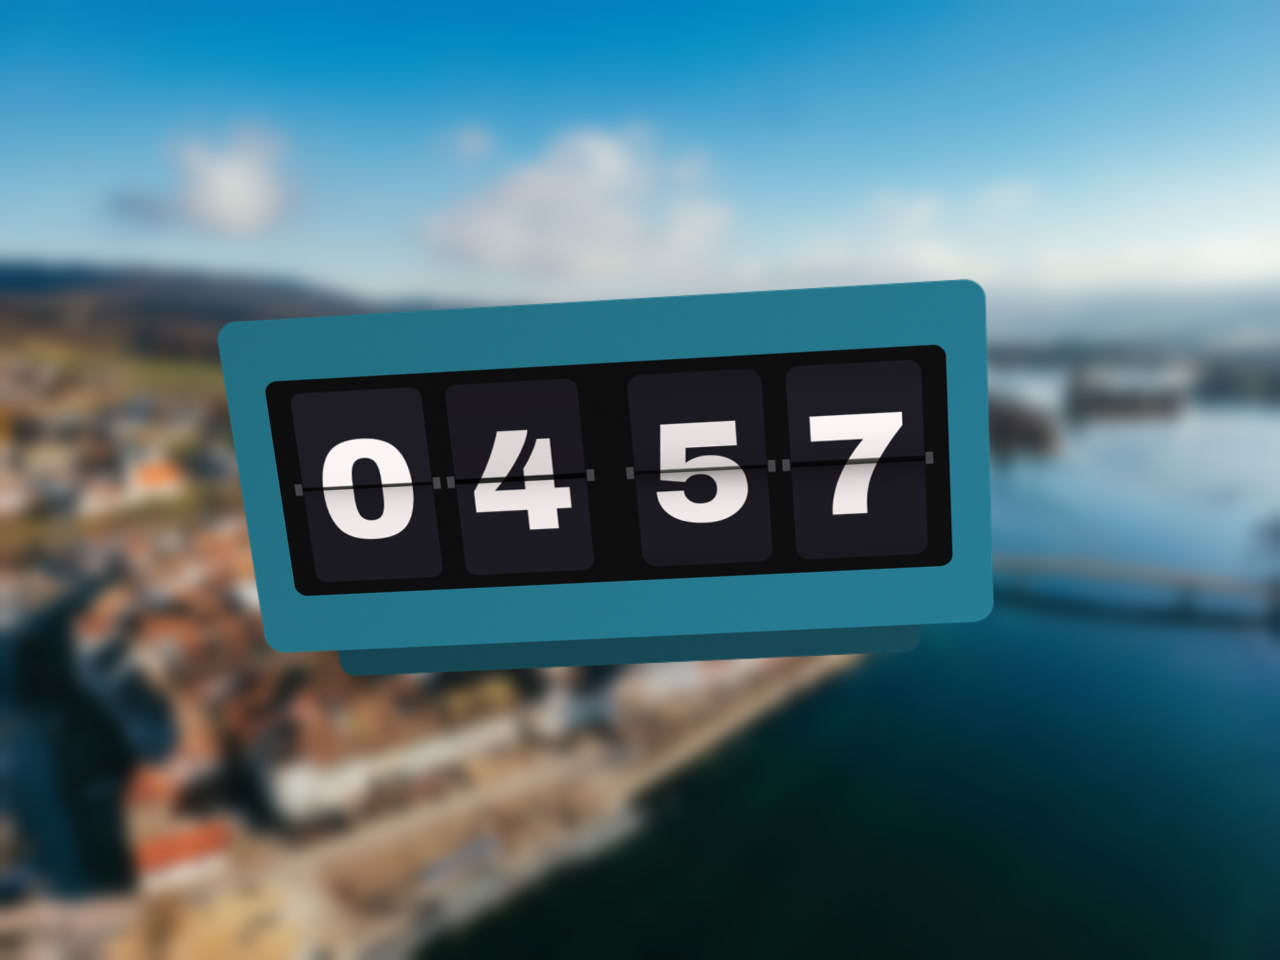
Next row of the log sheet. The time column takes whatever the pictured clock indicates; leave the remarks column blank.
4:57
